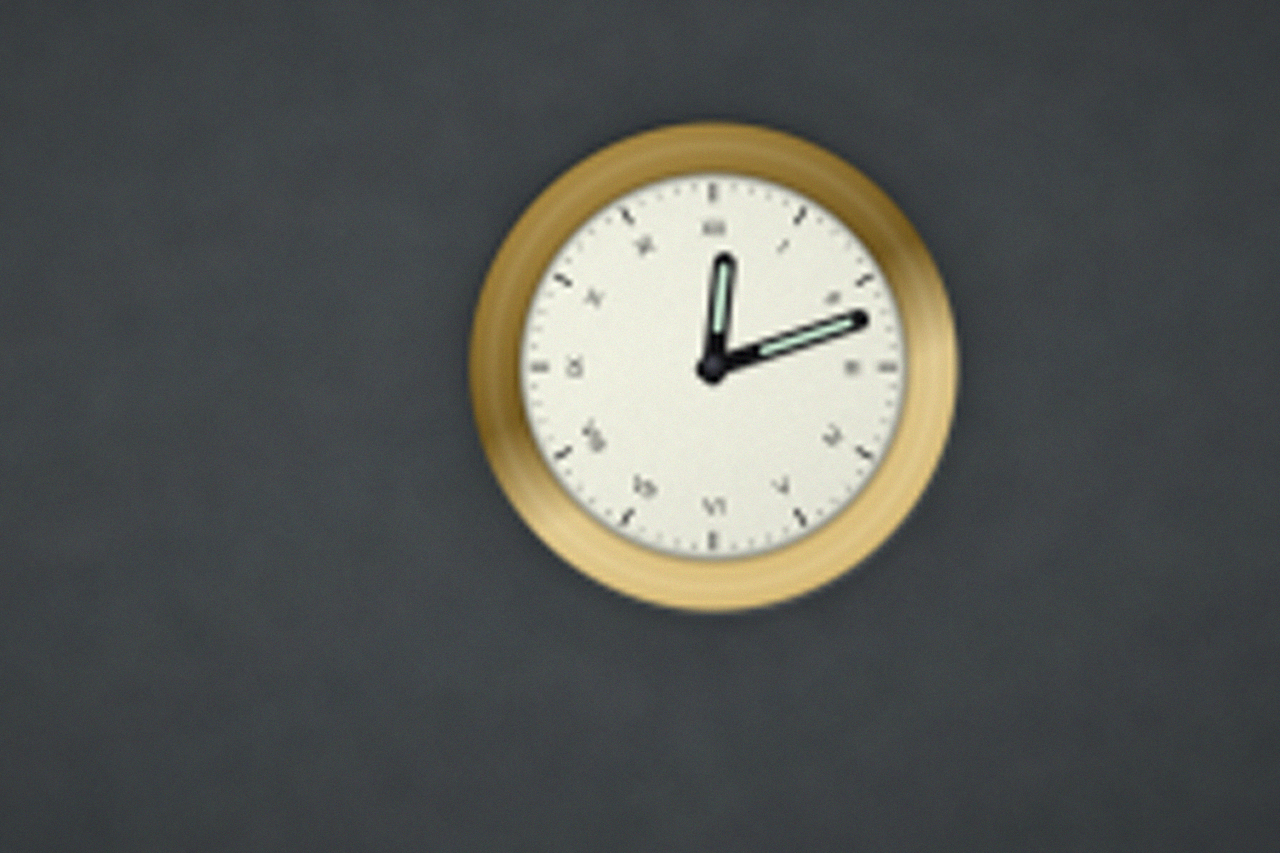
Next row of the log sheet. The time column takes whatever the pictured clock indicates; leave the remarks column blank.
12:12
